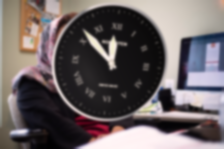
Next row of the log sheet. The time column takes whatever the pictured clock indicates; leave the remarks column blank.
11:52
